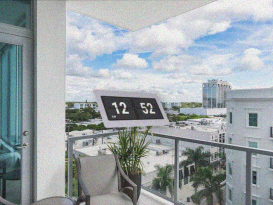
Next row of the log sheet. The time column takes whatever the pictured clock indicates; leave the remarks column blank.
12:52
